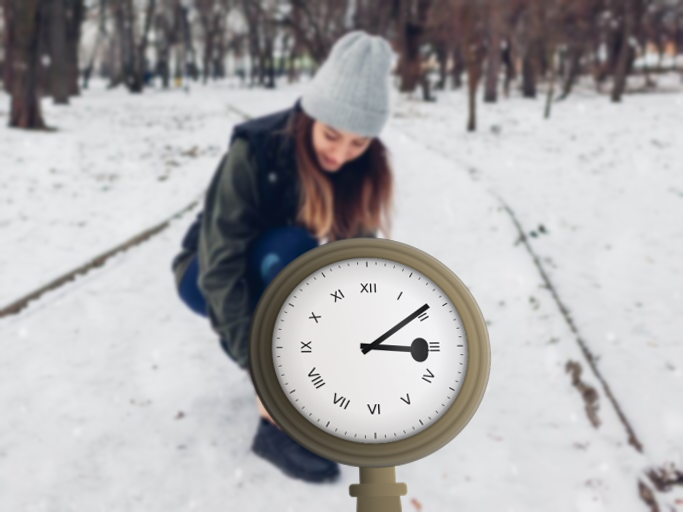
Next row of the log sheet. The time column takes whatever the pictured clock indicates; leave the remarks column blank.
3:09
